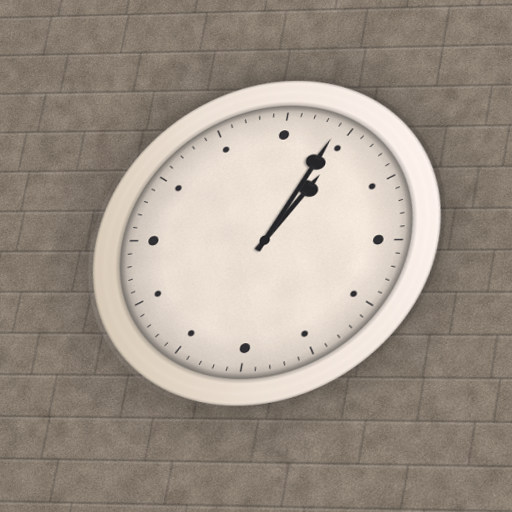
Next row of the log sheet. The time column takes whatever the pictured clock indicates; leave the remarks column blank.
1:04
